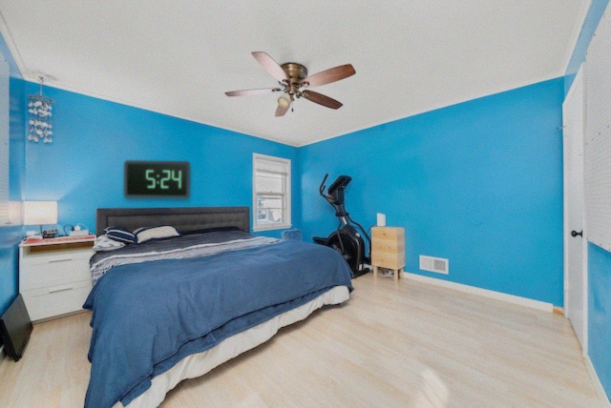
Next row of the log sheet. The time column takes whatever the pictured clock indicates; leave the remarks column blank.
5:24
